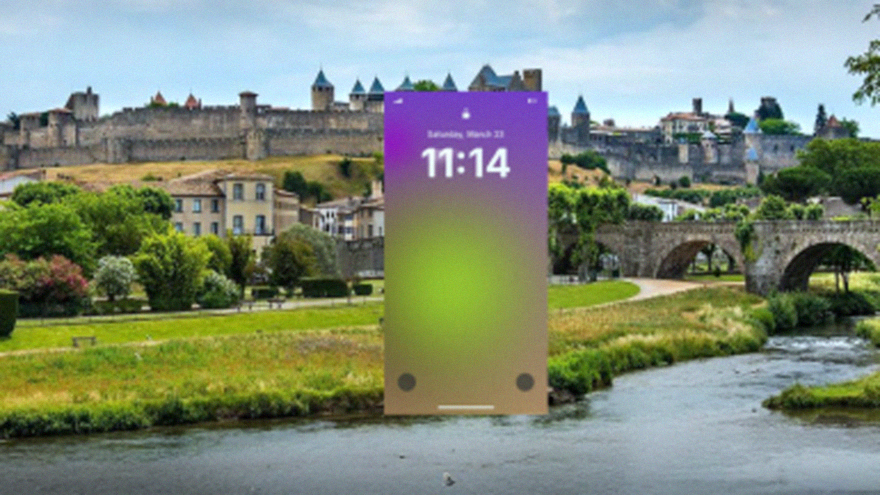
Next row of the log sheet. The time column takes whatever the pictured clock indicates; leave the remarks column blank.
11:14
